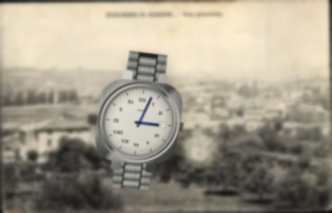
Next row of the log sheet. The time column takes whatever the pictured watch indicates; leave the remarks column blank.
3:03
